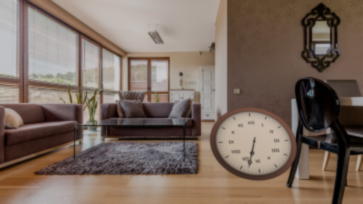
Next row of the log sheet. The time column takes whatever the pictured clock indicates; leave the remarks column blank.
6:33
